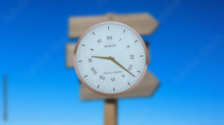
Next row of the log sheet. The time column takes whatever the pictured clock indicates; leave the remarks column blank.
9:22
